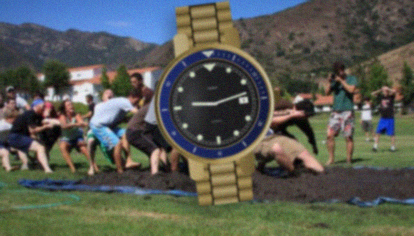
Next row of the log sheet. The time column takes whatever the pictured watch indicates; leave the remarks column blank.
9:13
